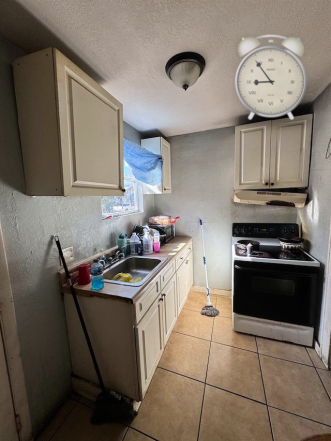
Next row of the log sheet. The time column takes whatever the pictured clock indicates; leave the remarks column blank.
8:54
